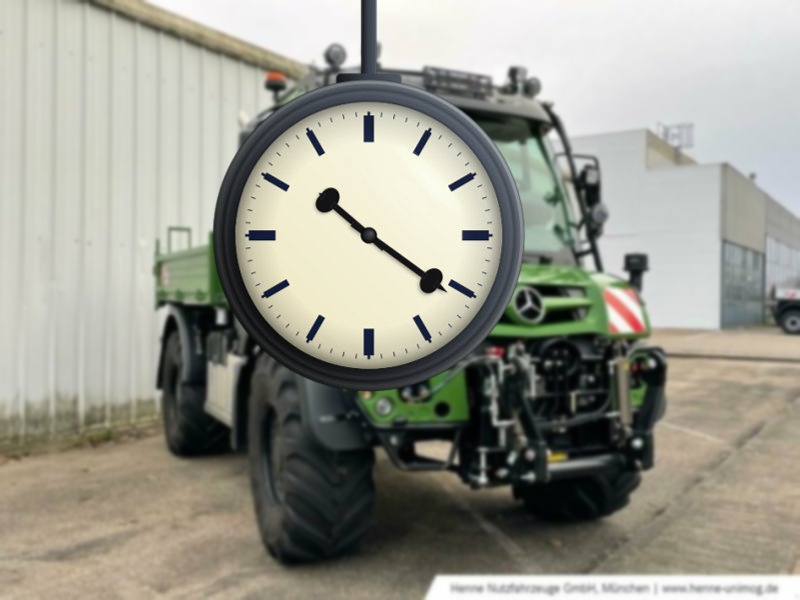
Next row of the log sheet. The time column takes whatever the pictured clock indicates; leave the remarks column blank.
10:21
